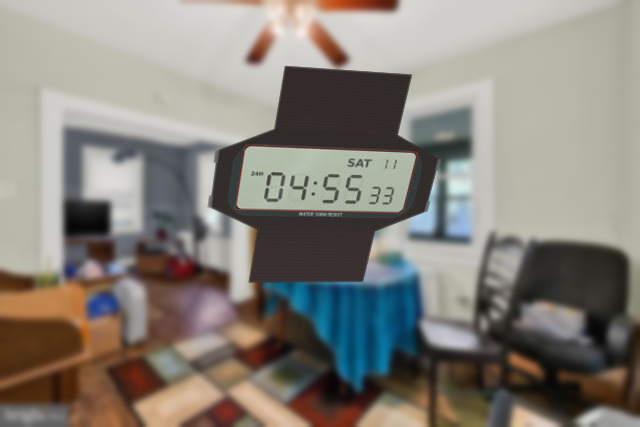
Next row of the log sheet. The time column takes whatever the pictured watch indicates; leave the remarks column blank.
4:55:33
